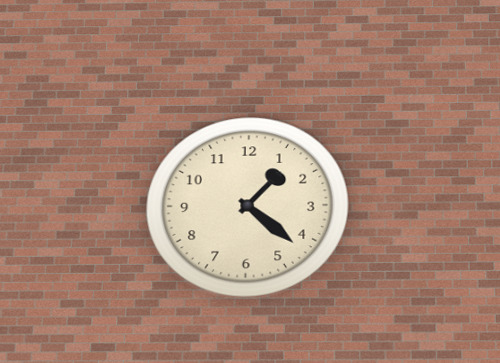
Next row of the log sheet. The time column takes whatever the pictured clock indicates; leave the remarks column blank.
1:22
